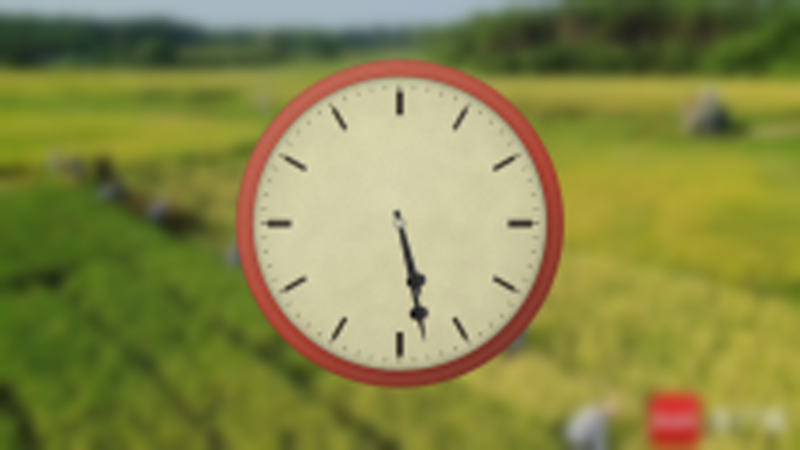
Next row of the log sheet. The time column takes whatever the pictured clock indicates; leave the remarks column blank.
5:28
